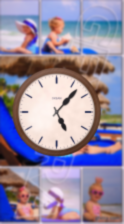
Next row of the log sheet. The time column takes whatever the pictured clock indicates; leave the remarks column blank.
5:07
